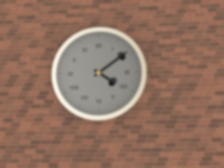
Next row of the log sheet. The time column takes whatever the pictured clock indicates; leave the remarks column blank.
4:09
